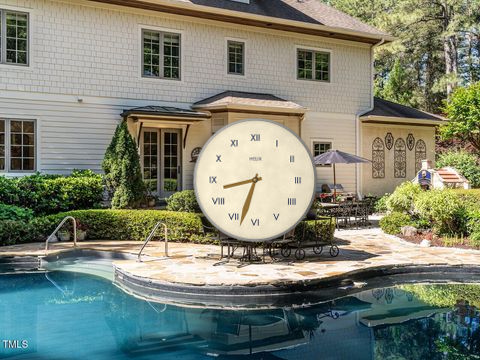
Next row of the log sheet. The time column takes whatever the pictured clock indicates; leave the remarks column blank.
8:33
